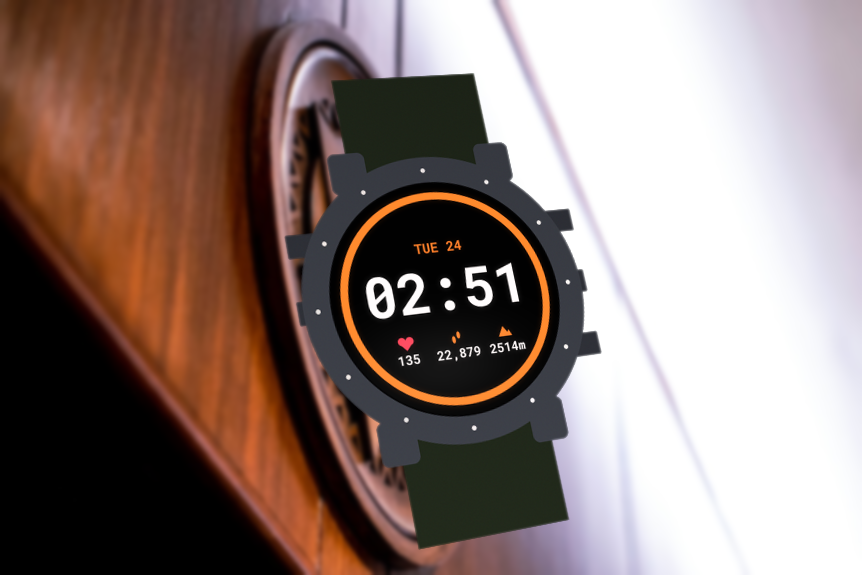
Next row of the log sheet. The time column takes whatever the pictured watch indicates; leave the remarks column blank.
2:51
